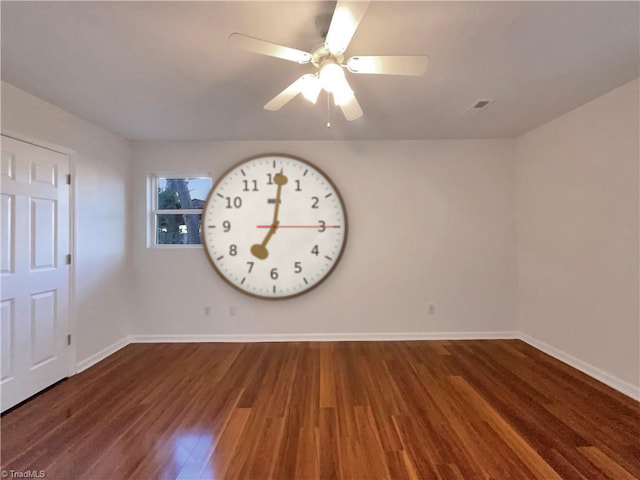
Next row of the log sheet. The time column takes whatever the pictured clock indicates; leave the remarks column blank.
7:01:15
